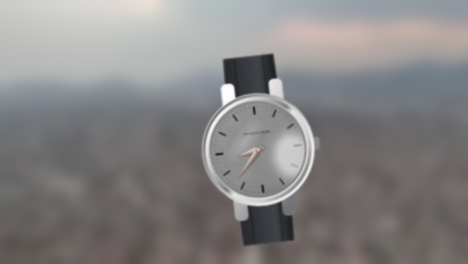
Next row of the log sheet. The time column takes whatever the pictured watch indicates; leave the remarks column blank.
8:37
